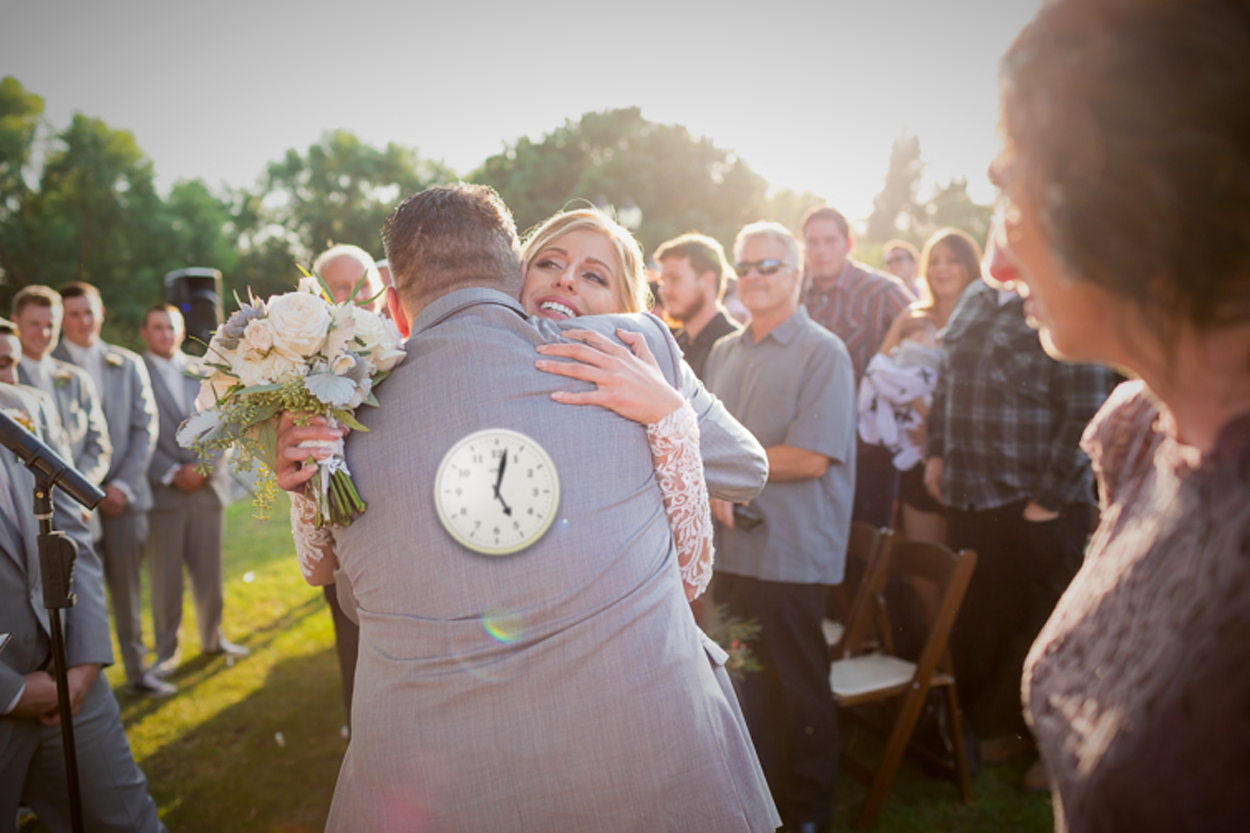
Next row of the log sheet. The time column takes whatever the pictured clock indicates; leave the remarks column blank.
5:02
